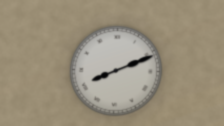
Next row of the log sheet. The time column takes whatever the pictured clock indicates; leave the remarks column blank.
8:11
